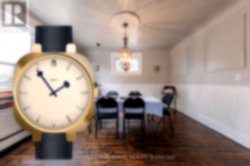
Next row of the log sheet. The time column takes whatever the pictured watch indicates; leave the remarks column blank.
1:54
